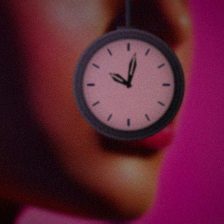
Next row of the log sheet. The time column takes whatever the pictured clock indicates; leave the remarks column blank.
10:02
